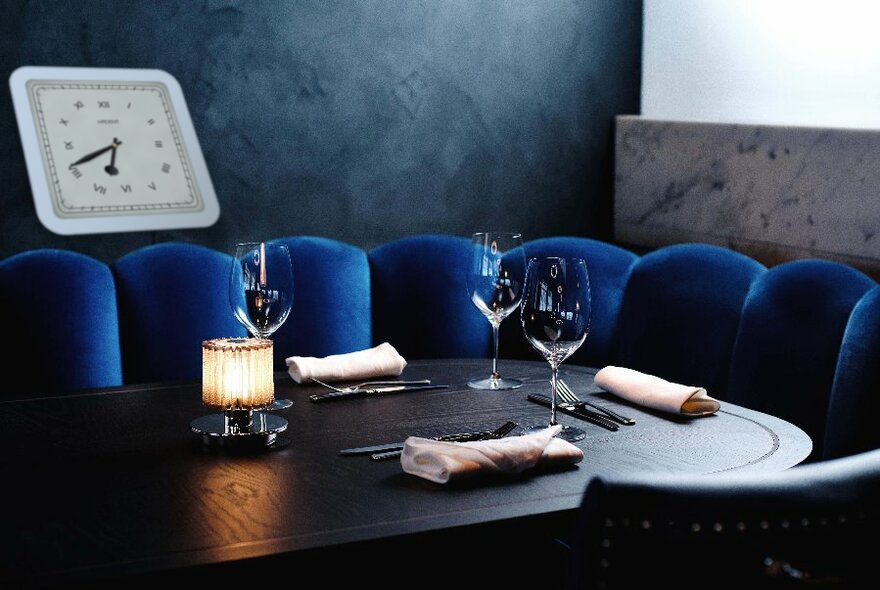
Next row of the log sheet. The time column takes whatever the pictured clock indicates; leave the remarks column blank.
6:41
